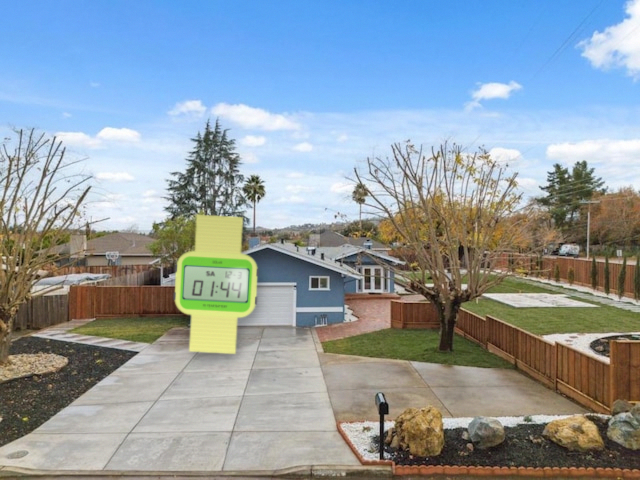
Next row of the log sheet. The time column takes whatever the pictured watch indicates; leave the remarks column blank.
1:44
